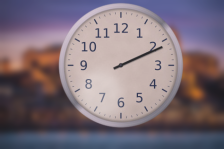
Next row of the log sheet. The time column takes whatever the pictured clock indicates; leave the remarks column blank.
2:11
